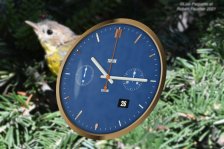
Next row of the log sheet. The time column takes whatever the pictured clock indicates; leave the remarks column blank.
10:15
